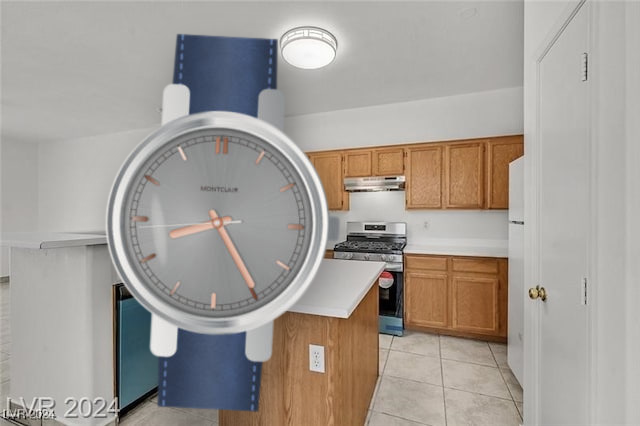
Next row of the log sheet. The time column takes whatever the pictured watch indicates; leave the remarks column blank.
8:24:44
